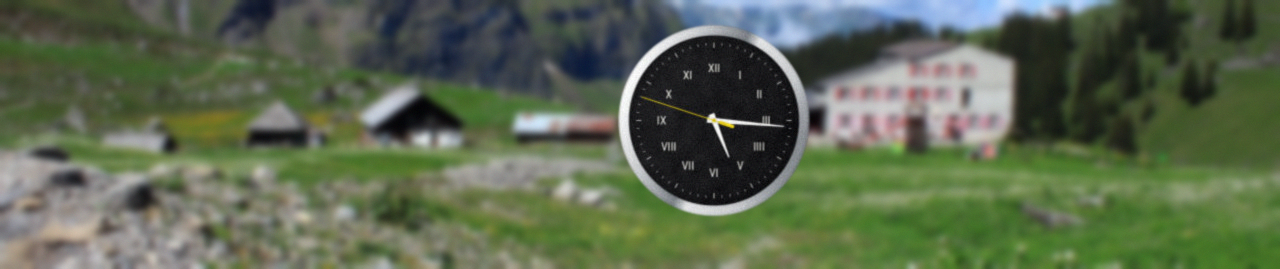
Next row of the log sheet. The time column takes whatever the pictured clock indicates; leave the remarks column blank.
5:15:48
